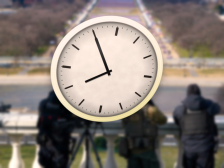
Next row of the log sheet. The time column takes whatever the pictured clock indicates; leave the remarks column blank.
7:55
